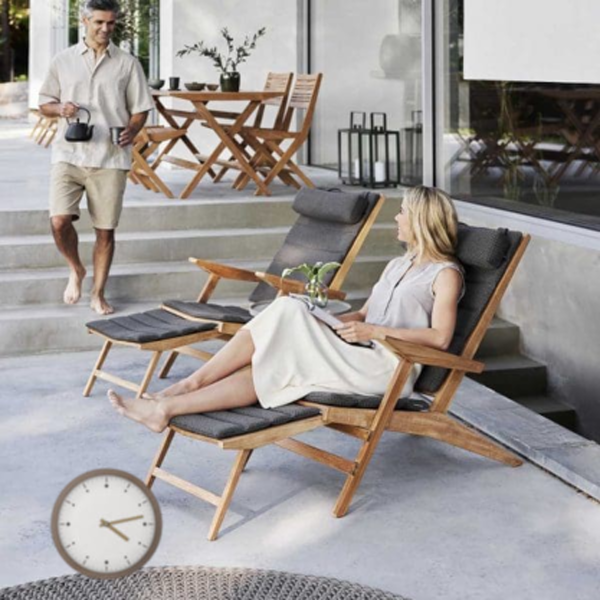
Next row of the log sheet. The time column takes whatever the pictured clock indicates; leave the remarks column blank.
4:13
